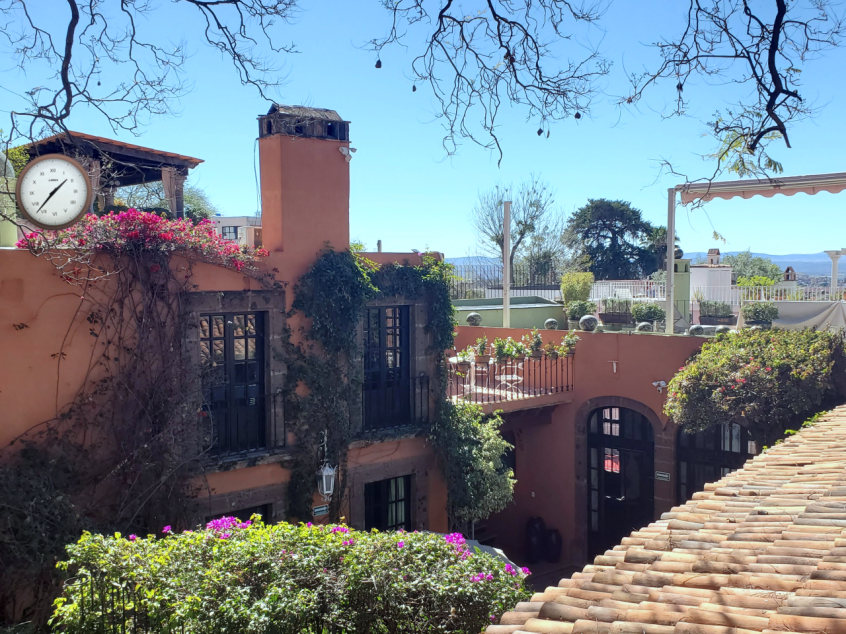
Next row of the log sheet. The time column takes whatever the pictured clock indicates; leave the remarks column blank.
1:37
